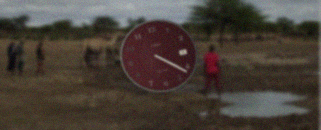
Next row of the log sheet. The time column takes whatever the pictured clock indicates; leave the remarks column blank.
4:22
